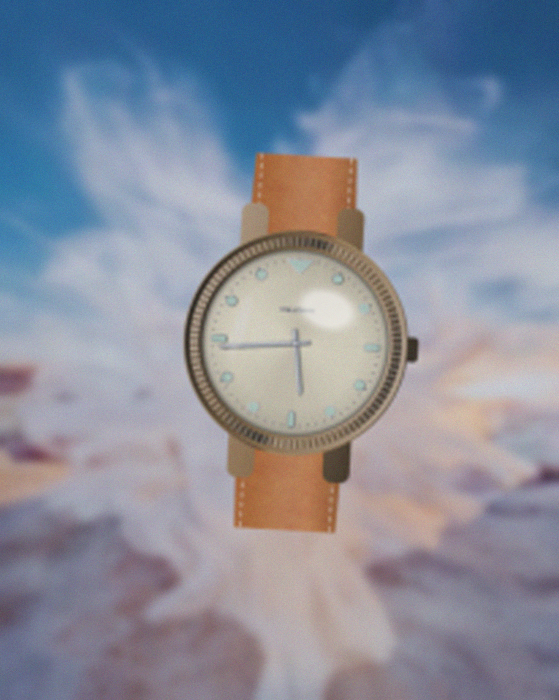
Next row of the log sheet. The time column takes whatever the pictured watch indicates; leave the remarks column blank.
5:44
